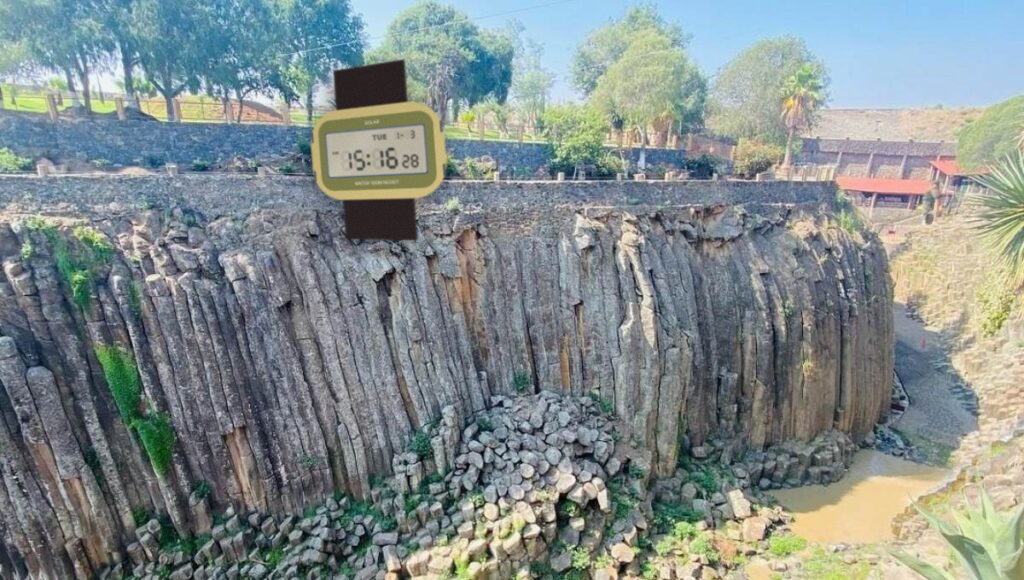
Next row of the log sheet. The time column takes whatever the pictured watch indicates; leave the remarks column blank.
15:16:28
